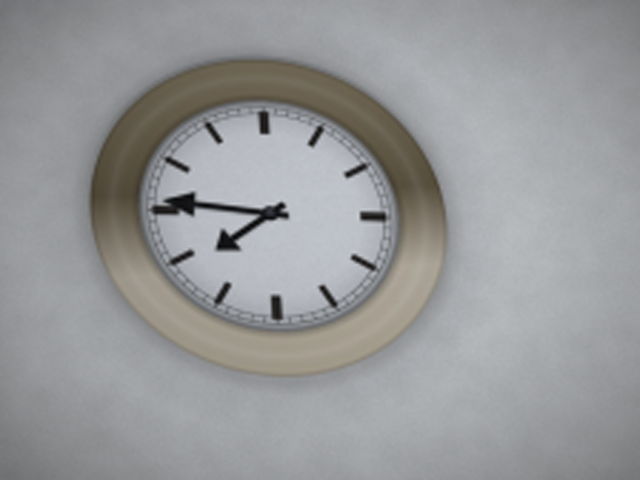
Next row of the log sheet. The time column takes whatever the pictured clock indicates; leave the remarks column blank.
7:46
